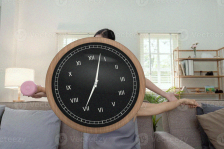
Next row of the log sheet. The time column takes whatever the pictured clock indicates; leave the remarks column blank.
7:03
